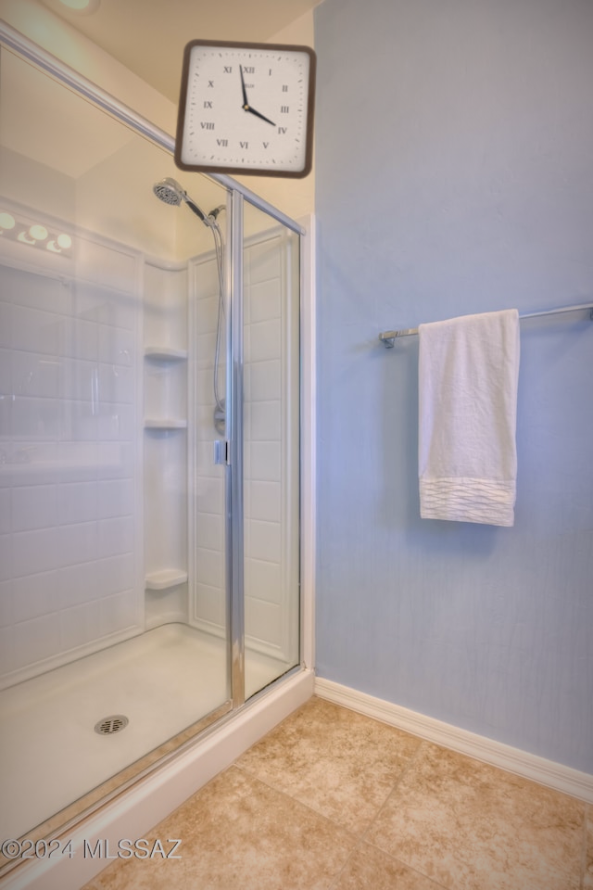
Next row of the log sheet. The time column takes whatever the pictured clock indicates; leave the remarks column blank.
3:58
